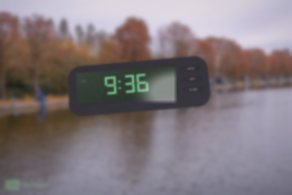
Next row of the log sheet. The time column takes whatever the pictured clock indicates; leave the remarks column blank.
9:36
